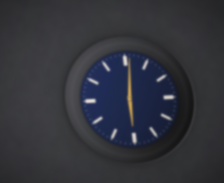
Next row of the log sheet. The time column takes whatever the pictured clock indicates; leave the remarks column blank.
6:01
